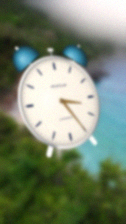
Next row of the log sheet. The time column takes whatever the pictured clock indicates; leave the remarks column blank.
3:25
